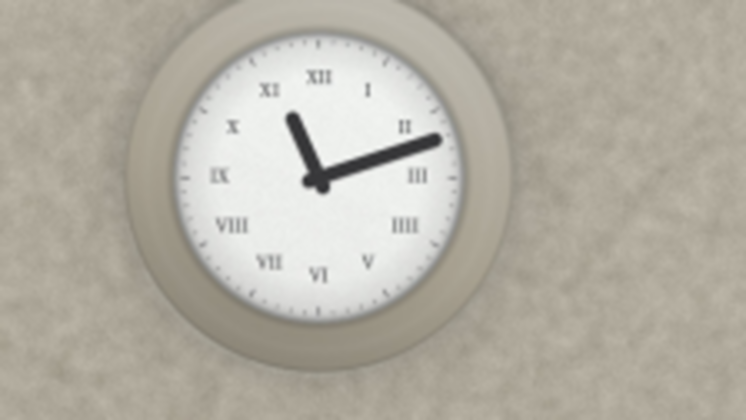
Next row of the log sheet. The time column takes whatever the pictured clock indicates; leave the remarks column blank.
11:12
